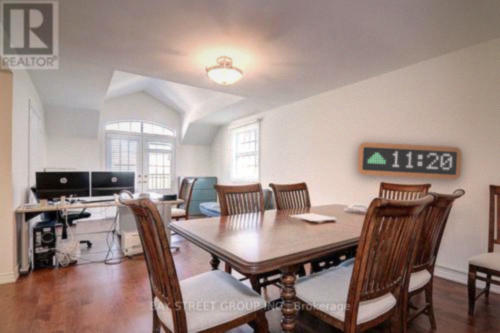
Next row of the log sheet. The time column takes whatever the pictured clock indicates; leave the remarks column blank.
11:20
